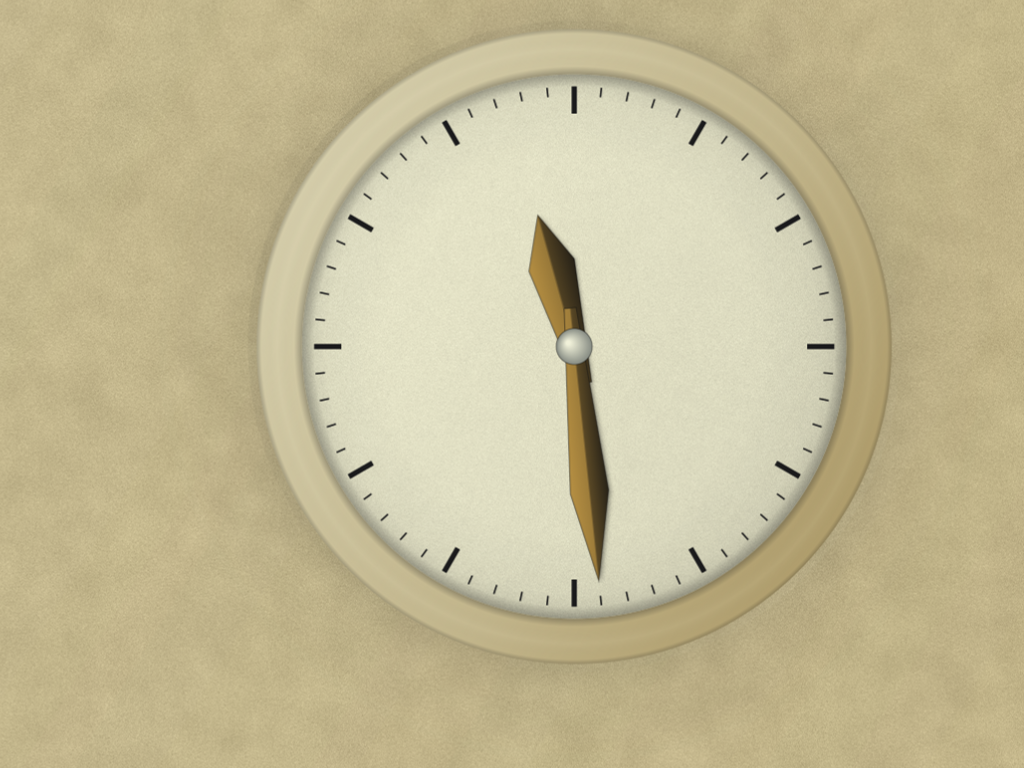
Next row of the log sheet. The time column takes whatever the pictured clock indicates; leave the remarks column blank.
11:29
